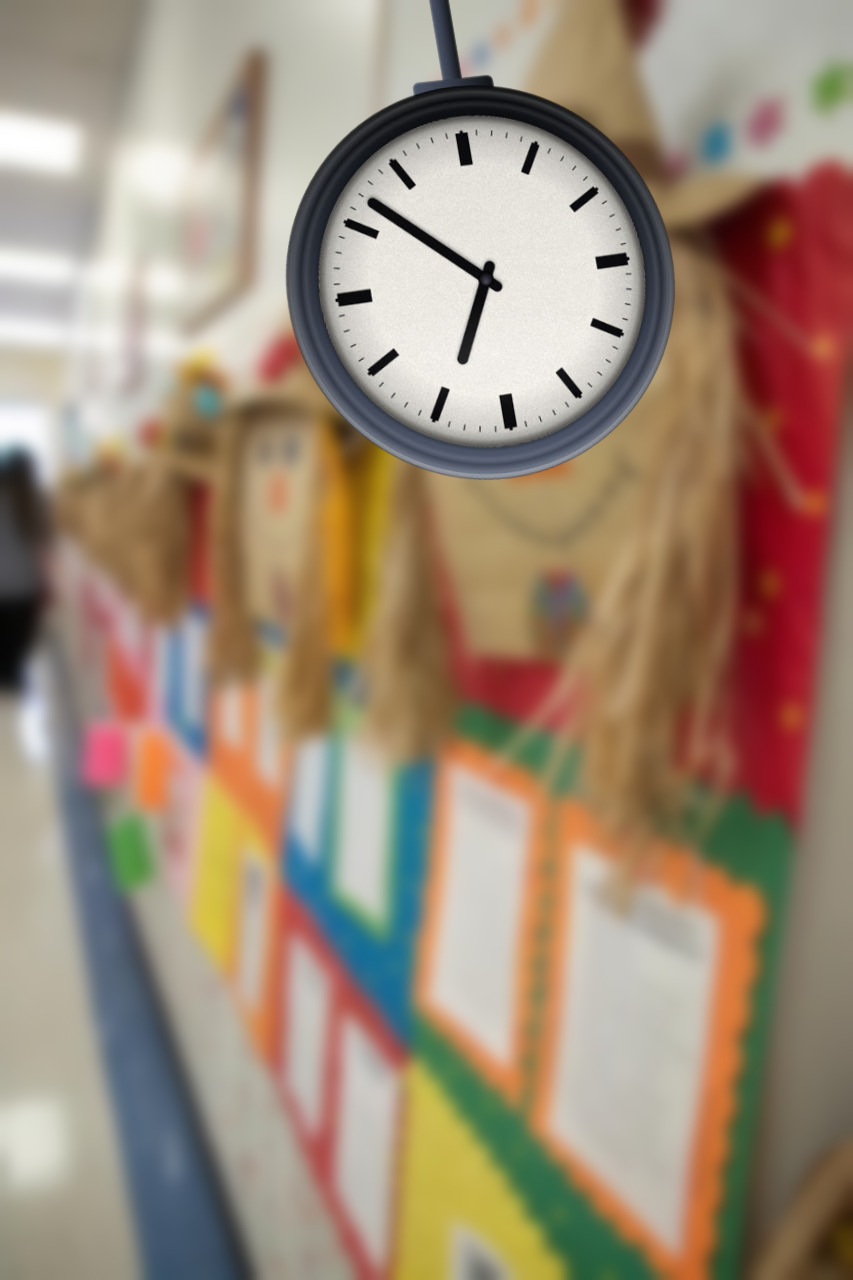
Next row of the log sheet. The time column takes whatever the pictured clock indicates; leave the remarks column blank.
6:52
